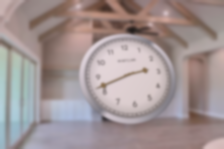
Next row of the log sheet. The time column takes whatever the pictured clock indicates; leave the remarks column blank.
2:42
